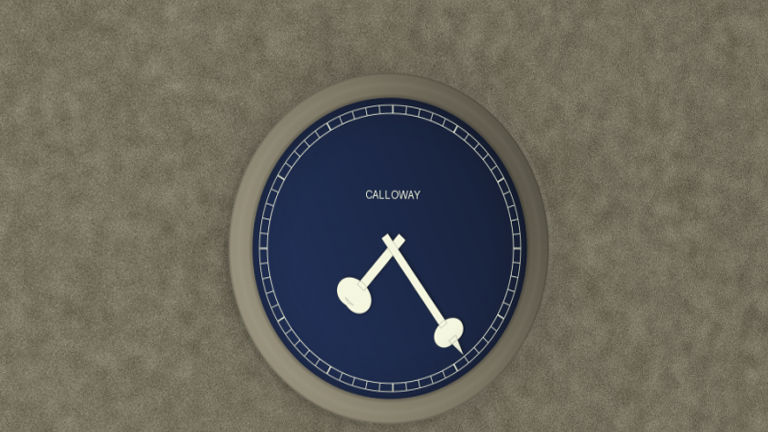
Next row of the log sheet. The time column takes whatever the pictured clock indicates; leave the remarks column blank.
7:24
